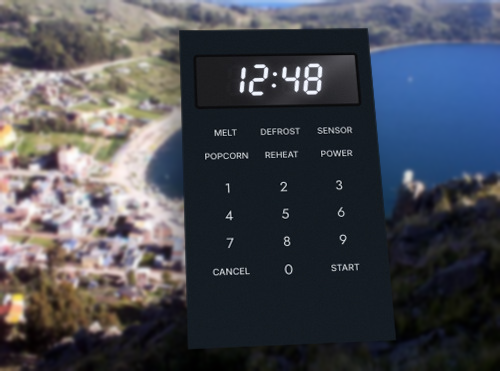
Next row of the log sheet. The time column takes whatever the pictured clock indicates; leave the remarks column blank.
12:48
